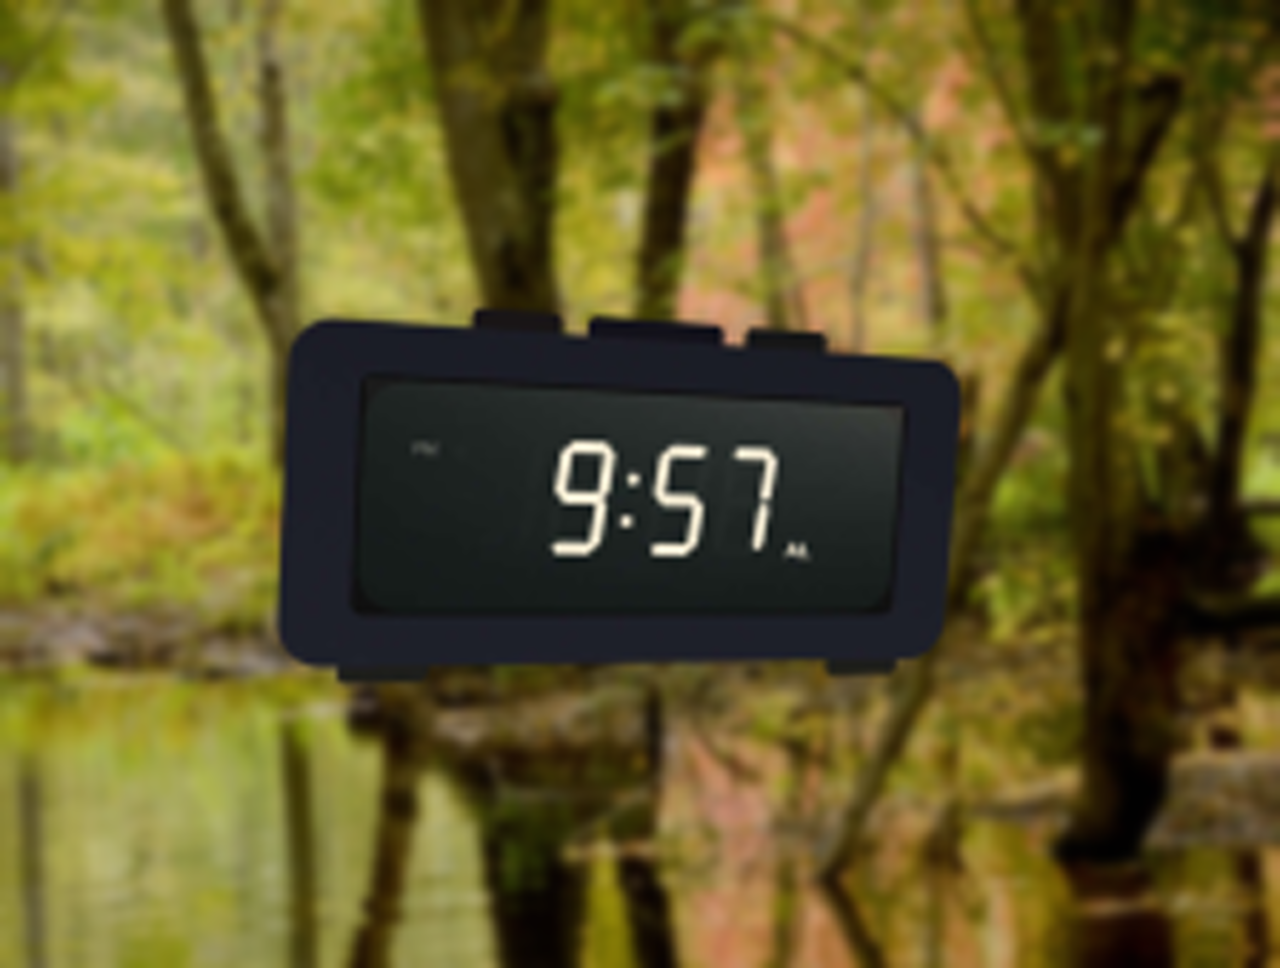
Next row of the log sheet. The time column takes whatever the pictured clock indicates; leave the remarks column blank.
9:57
